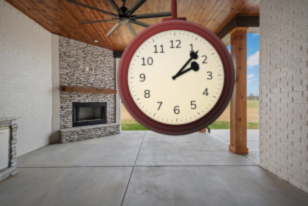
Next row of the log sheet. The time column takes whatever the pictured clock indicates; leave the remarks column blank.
2:07
